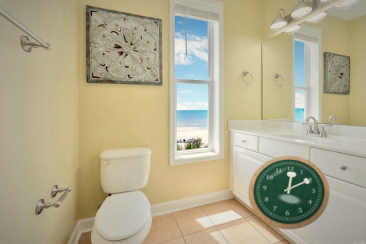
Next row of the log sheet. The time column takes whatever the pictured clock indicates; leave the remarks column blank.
12:10
